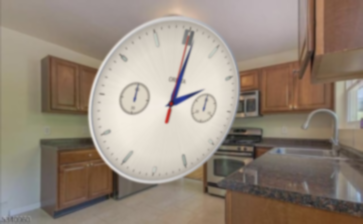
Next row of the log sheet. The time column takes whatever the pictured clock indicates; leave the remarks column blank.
2:01
